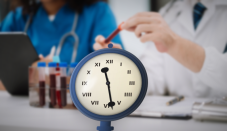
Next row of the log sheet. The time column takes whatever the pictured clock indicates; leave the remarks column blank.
11:28
